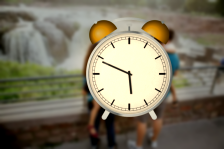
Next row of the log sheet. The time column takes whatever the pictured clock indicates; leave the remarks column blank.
5:49
